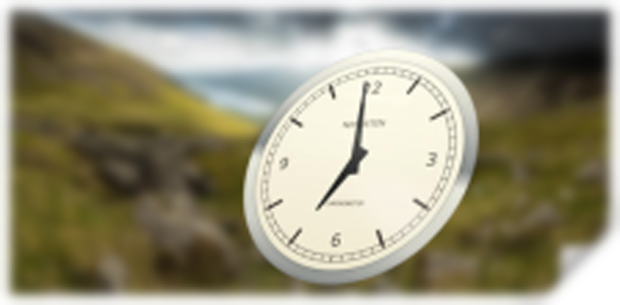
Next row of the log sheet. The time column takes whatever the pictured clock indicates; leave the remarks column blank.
6:59
